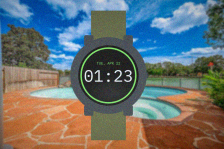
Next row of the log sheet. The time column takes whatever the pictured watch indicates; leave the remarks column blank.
1:23
